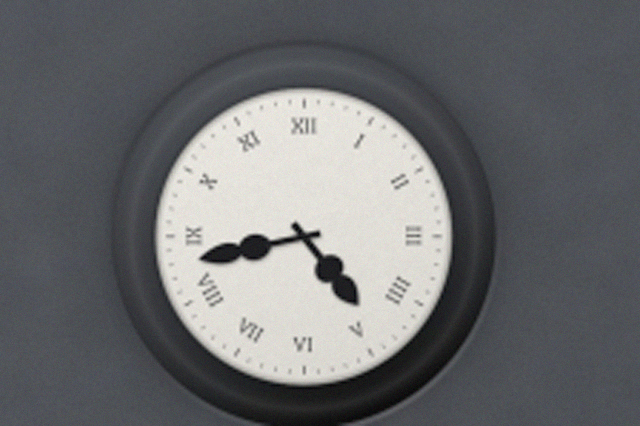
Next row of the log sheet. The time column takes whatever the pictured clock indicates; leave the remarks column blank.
4:43
